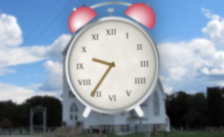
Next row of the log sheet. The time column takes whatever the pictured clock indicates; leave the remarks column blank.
9:36
